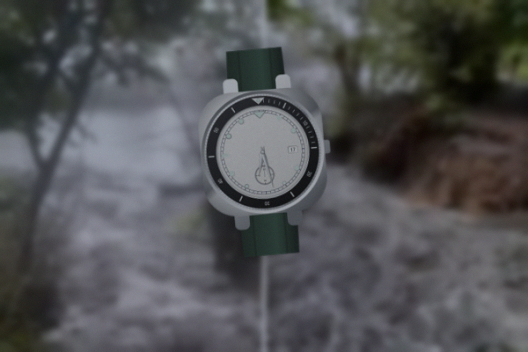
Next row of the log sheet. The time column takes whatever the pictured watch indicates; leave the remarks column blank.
6:28
